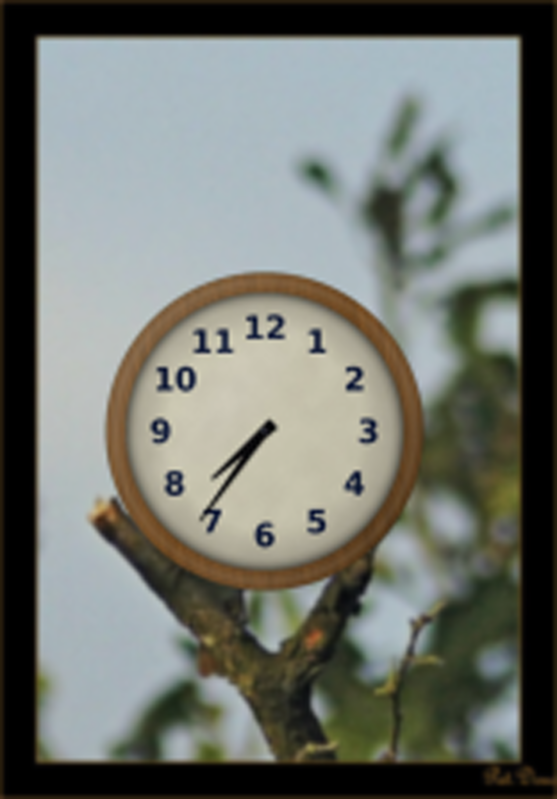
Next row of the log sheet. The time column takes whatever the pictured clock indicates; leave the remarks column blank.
7:36
